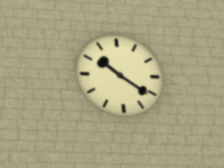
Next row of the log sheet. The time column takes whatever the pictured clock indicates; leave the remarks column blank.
10:21
